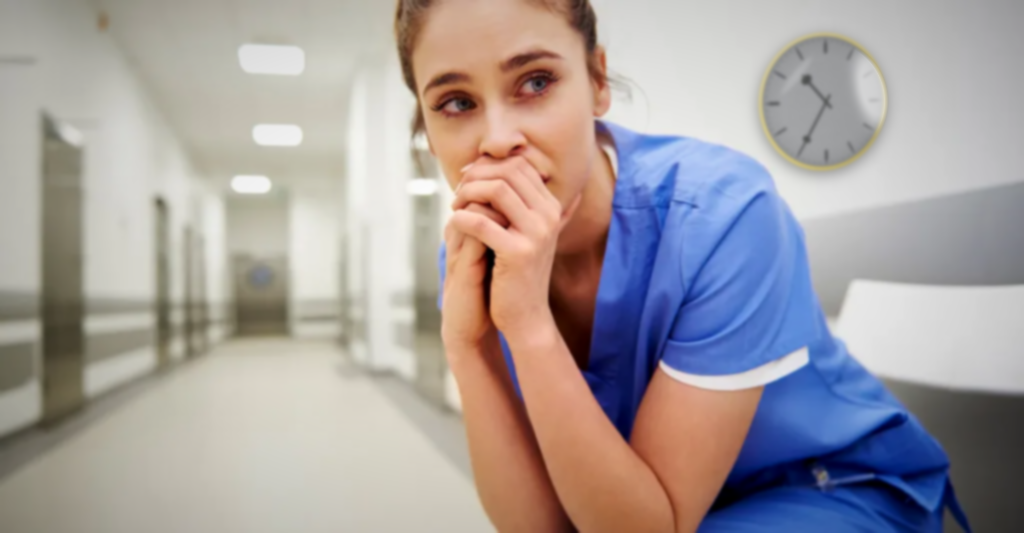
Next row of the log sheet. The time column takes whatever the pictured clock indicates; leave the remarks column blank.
10:35
